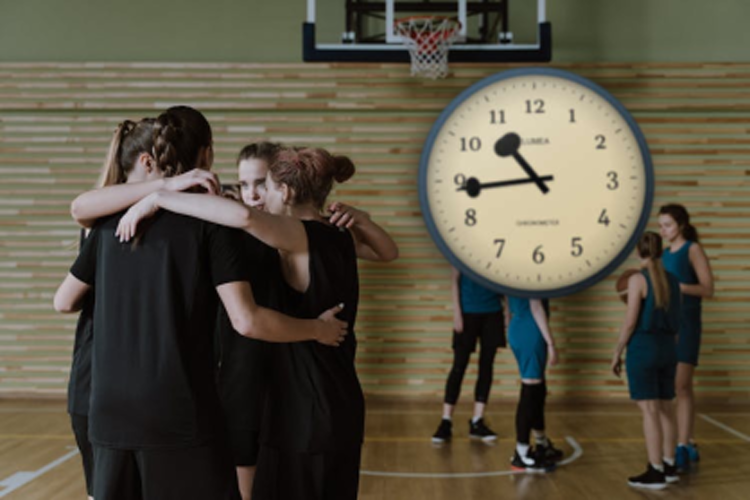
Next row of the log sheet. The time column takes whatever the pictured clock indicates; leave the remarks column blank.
10:44
